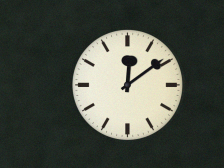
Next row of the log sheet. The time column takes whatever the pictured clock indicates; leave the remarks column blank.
12:09
